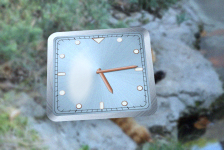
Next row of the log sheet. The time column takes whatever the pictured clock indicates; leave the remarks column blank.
5:14
